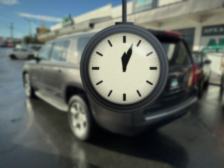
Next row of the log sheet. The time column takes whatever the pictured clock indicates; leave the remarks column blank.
12:03
